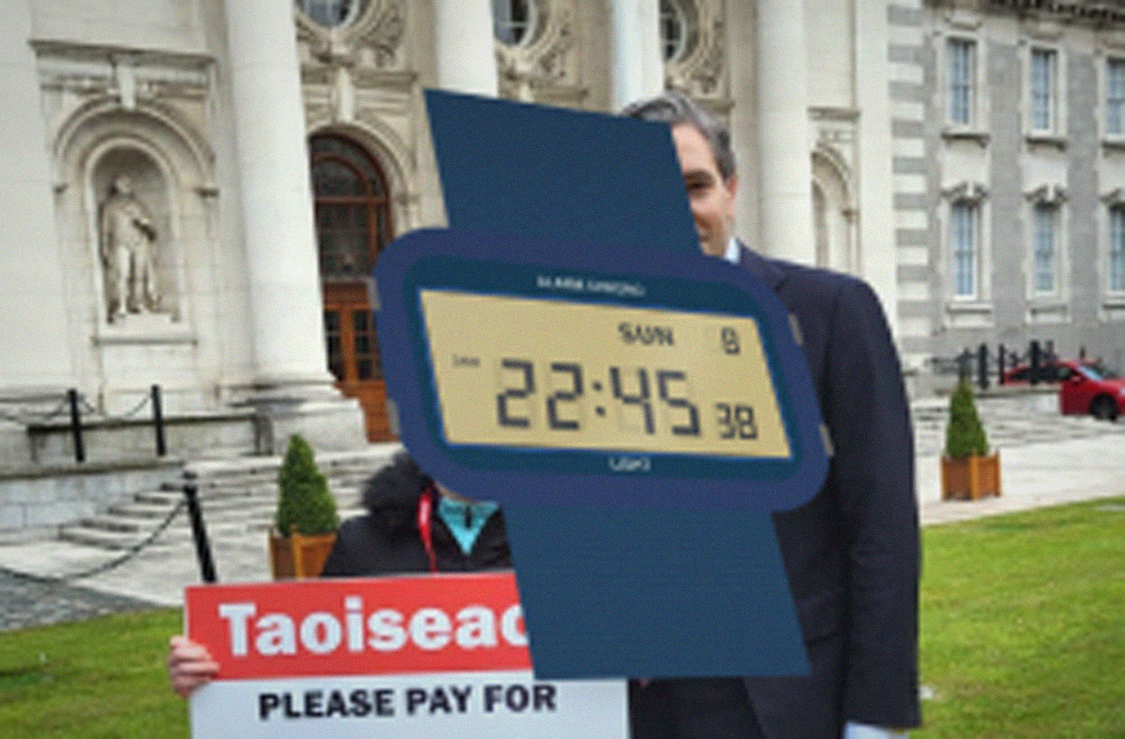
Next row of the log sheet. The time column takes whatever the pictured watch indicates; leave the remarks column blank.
22:45:38
